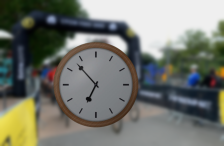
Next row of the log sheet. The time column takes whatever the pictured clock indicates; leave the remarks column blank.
6:53
